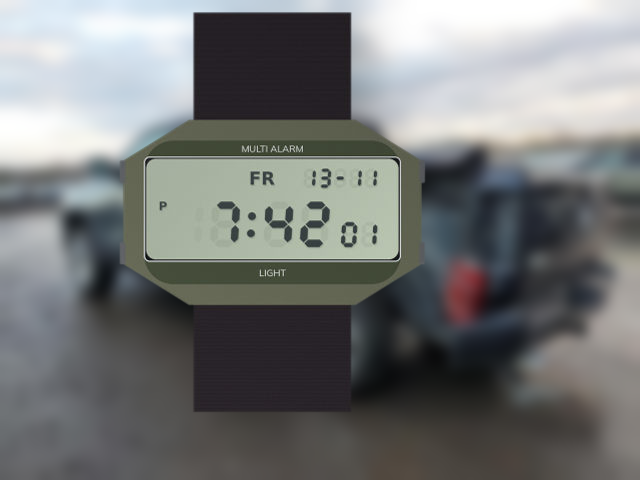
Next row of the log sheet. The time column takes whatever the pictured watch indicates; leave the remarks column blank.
7:42:01
